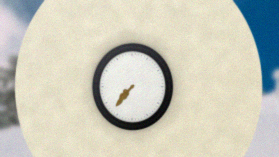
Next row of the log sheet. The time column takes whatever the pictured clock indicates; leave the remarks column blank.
7:37
